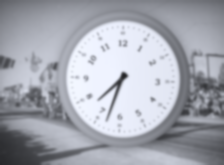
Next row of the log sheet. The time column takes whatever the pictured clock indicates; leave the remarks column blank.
7:33
